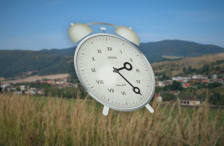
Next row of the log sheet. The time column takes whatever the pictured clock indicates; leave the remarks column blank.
2:24
